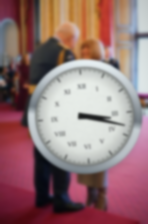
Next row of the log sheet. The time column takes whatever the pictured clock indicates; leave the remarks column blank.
3:18
